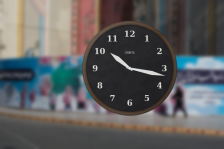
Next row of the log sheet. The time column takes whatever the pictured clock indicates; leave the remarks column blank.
10:17
